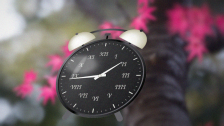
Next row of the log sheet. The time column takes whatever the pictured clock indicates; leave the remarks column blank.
1:44
